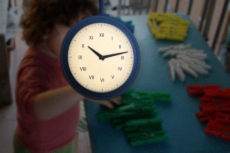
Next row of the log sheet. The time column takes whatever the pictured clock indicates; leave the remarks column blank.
10:13
